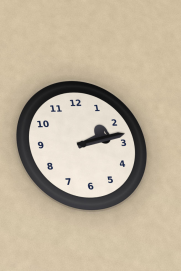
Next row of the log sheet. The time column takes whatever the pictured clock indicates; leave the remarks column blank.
2:13
